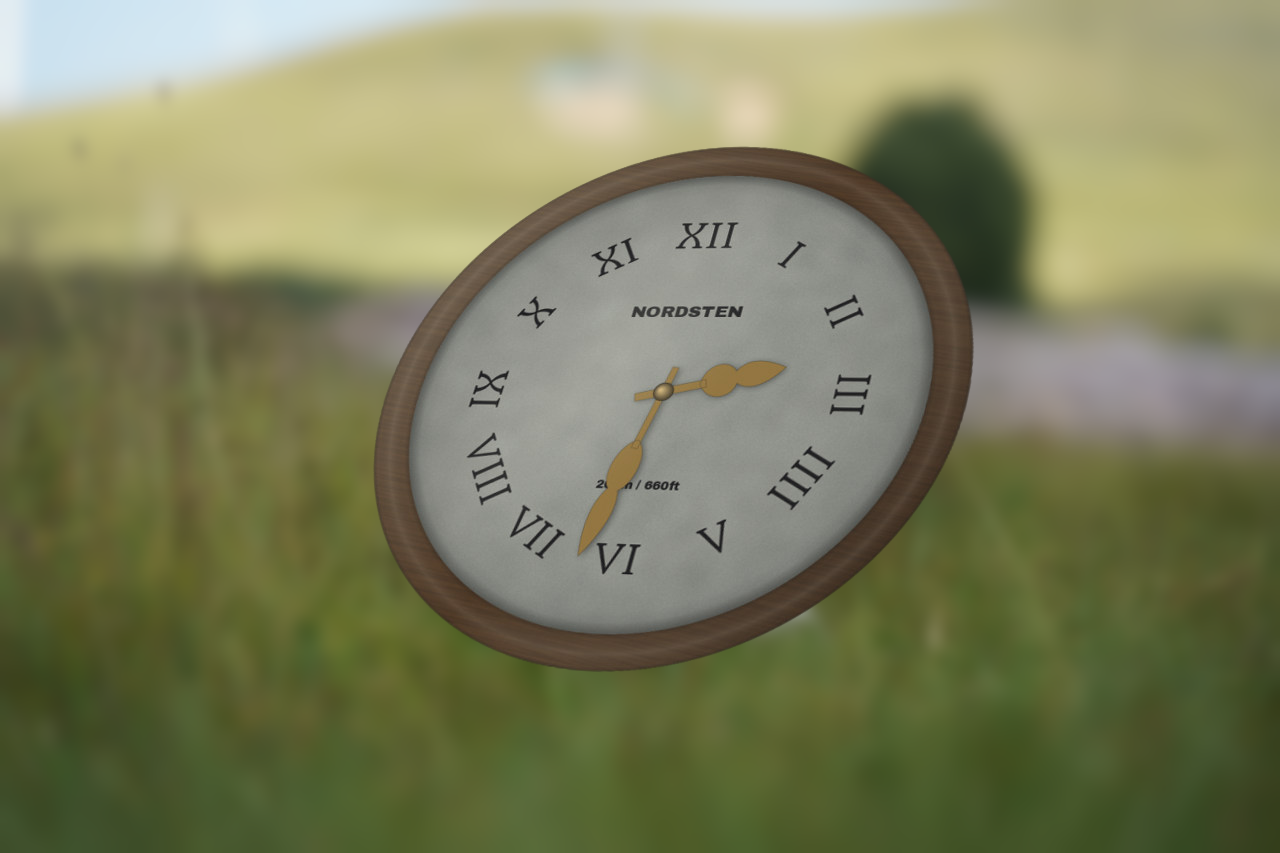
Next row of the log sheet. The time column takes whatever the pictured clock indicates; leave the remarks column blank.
2:32
